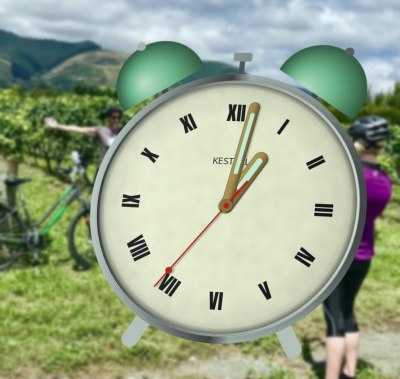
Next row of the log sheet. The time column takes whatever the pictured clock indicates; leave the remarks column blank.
1:01:36
